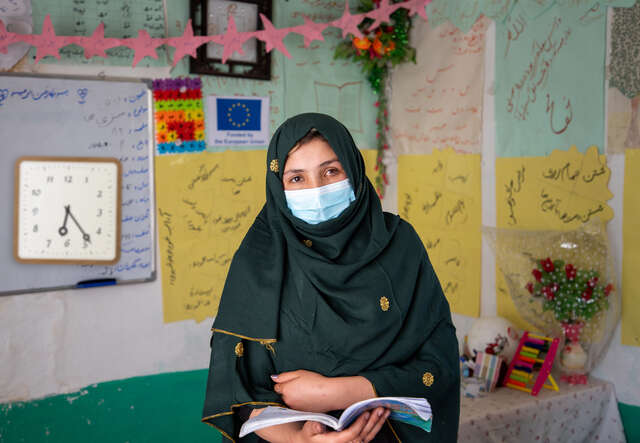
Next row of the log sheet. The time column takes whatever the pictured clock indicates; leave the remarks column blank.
6:24
